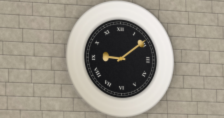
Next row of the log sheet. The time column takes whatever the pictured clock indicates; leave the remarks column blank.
9:09
